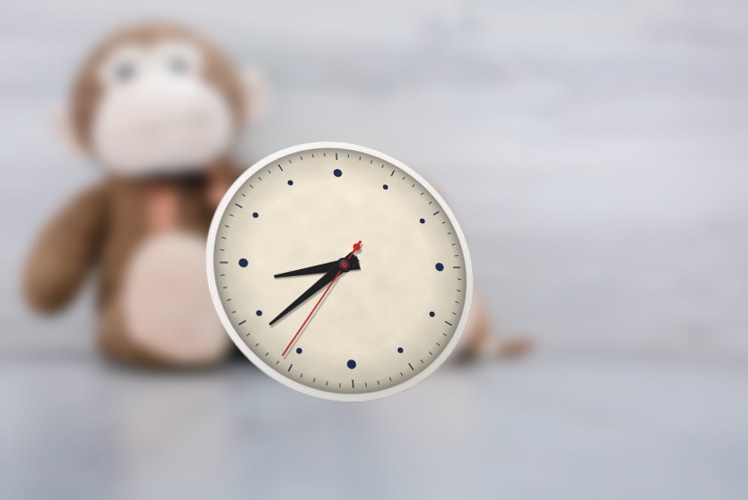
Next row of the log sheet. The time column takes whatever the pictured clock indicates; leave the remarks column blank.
8:38:36
